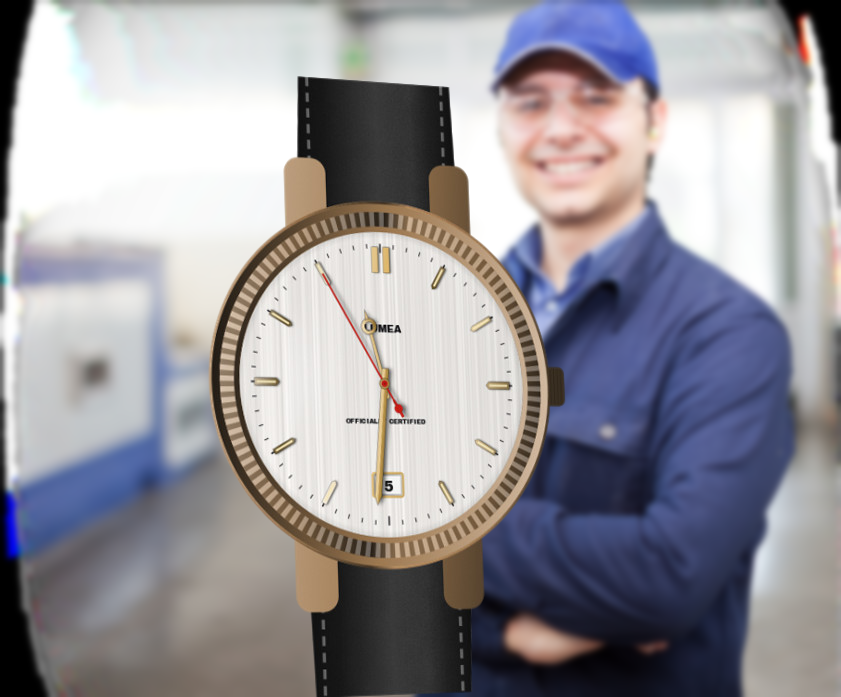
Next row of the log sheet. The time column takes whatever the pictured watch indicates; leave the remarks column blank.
11:30:55
